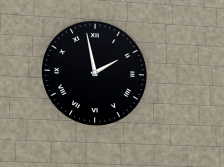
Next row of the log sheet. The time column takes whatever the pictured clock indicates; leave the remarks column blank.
1:58
